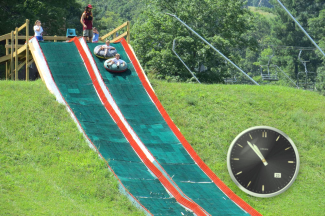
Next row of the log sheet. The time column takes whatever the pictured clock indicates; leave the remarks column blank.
10:53
